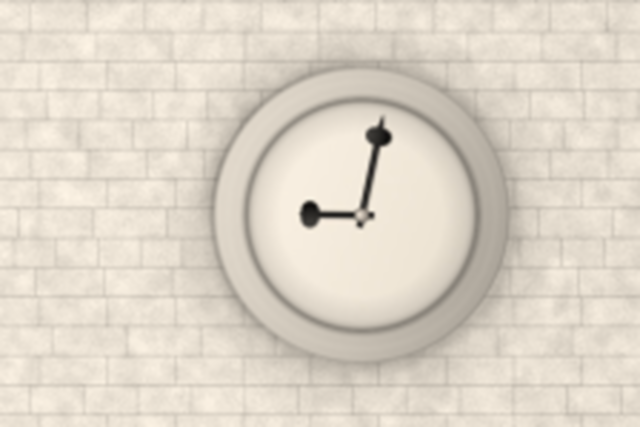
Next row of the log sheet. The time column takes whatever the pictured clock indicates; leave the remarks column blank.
9:02
